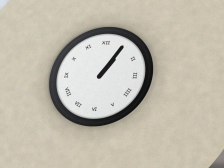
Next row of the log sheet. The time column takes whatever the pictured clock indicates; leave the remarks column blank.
1:05
